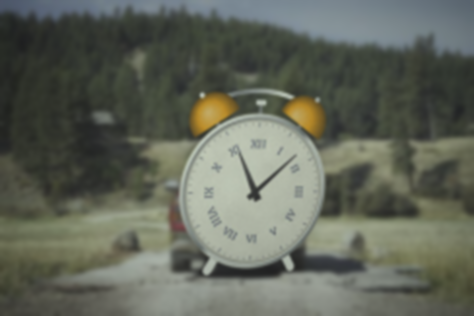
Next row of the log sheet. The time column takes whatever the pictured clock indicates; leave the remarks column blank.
11:08
